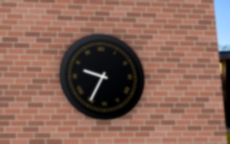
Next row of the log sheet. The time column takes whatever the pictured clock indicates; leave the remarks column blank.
9:35
